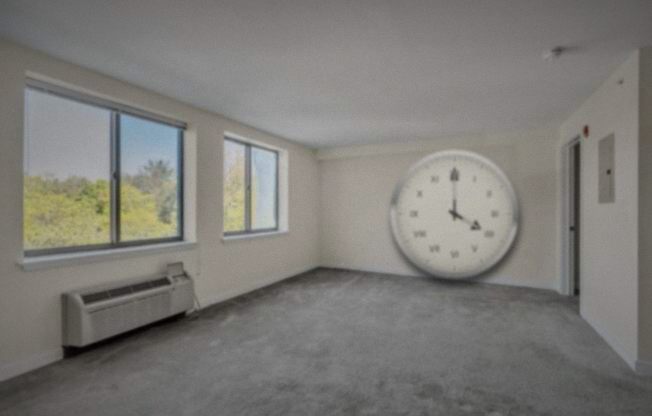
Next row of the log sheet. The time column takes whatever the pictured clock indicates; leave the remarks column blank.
4:00
